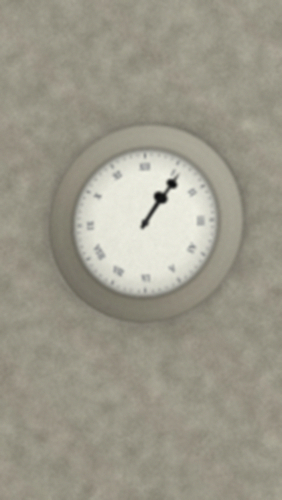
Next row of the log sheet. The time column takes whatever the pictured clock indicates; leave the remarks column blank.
1:06
